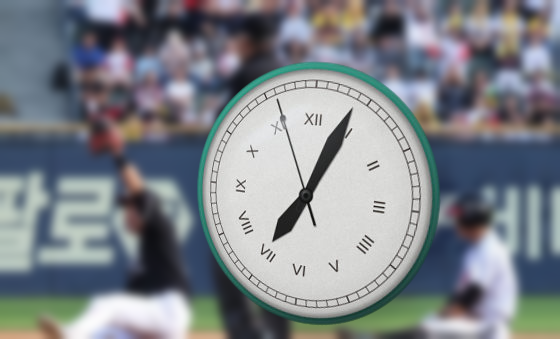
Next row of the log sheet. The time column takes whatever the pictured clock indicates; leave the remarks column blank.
7:03:56
